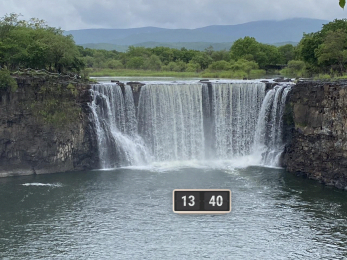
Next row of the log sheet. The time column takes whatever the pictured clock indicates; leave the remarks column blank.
13:40
